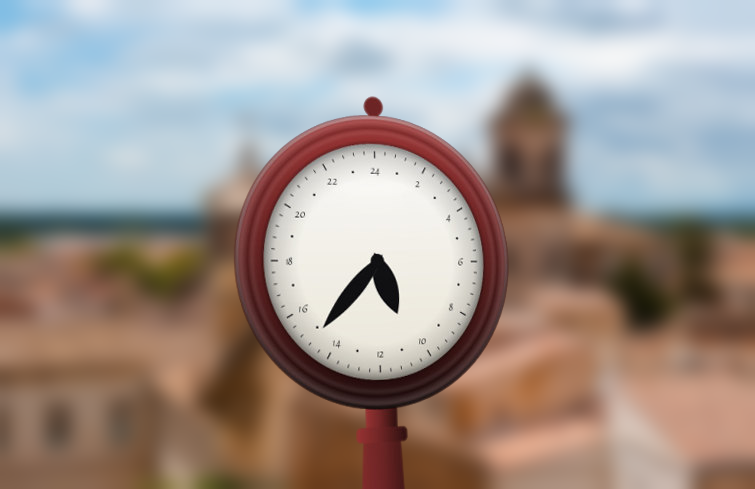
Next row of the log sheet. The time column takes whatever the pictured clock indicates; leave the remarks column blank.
10:37
